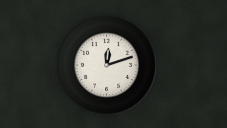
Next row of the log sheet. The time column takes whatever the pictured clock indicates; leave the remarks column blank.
12:12
